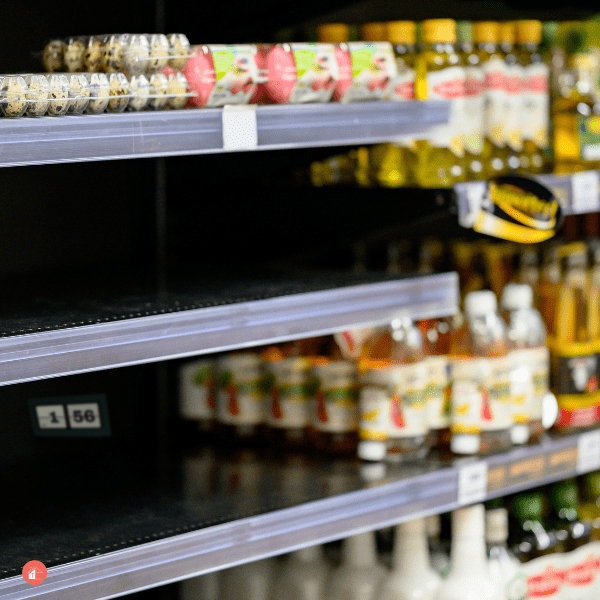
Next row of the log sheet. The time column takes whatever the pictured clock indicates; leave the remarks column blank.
1:56
